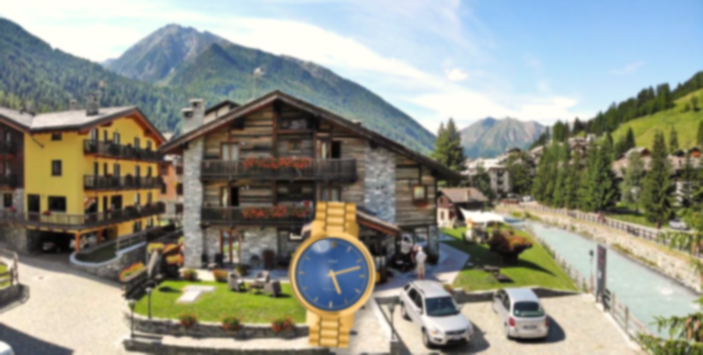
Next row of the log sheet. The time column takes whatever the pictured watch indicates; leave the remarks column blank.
5:12
